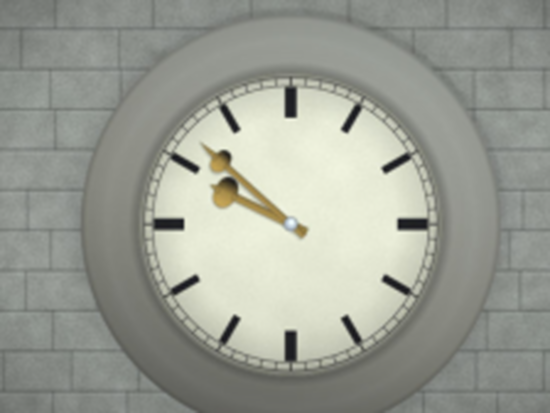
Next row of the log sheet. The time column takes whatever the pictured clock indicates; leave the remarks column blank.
9:52
